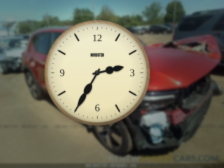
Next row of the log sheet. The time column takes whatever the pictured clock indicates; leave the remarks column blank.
2:35
